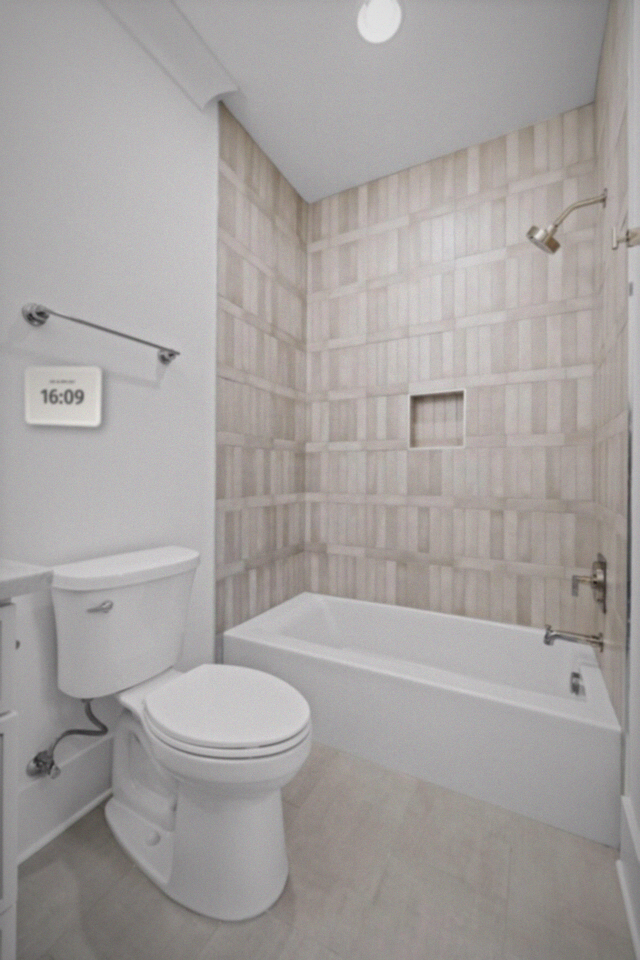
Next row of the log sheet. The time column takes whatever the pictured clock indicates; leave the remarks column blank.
16:09
